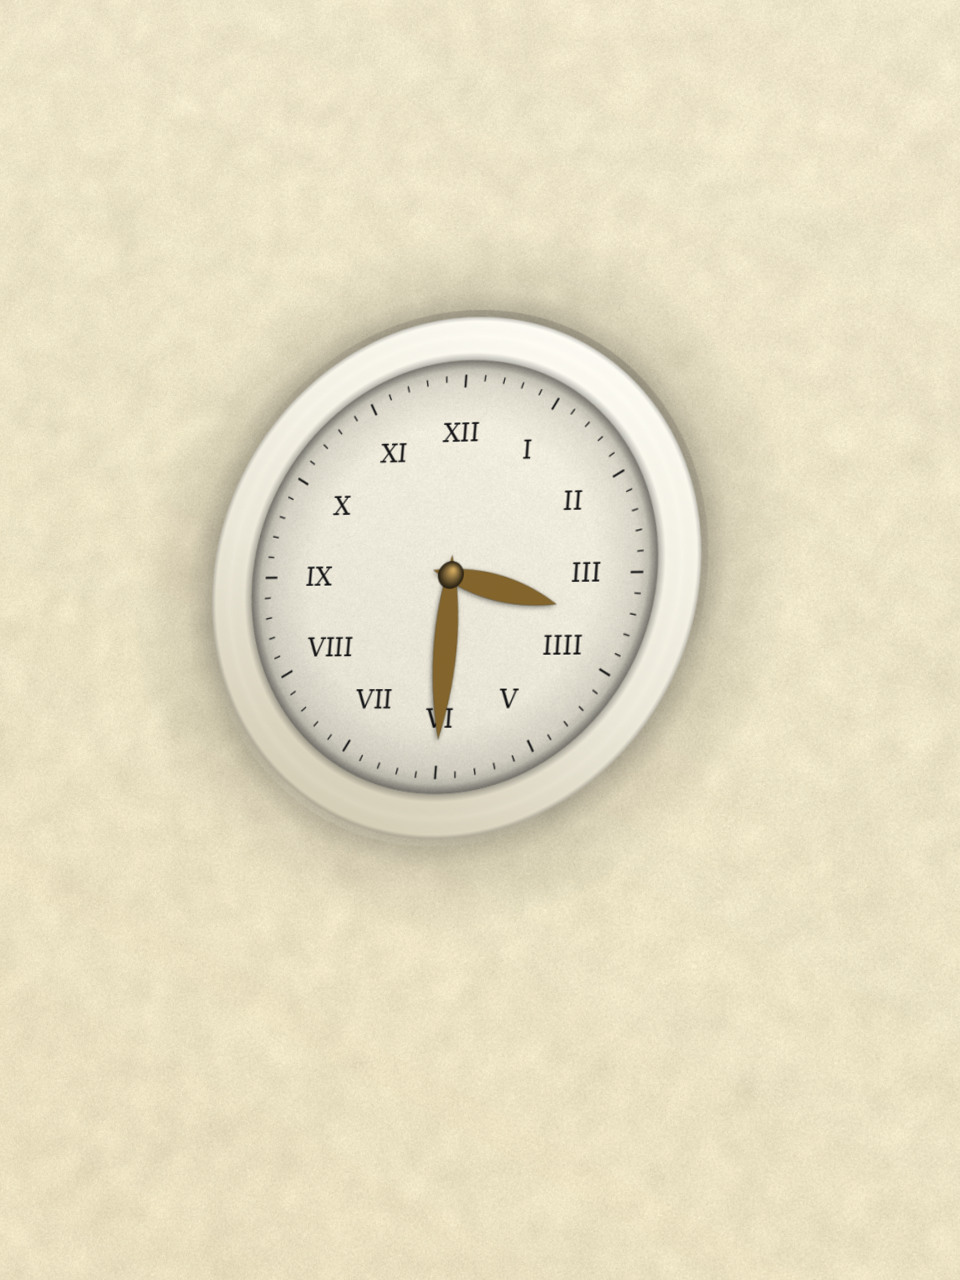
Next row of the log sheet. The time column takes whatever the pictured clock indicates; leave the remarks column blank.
3:30
